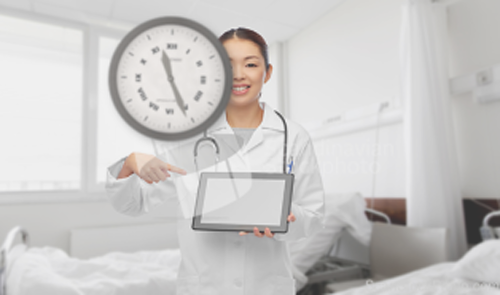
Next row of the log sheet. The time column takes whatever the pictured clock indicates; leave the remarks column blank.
11:26
